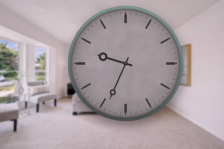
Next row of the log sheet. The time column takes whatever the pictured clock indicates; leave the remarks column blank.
9:34
